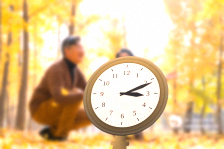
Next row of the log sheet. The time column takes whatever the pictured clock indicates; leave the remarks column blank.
3:11
